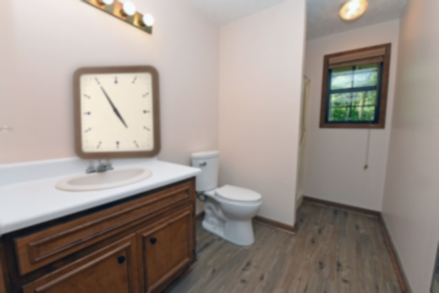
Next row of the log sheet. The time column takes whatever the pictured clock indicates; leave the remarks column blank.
4:55
